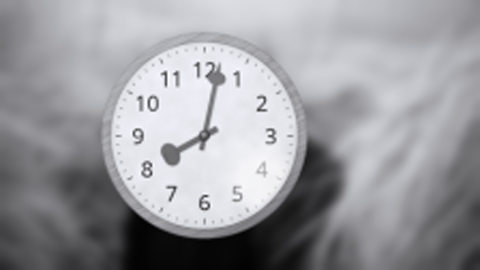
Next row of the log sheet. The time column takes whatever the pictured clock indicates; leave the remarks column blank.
8:02
